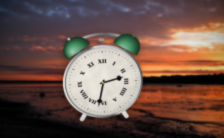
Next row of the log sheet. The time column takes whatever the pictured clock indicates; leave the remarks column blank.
2:32
